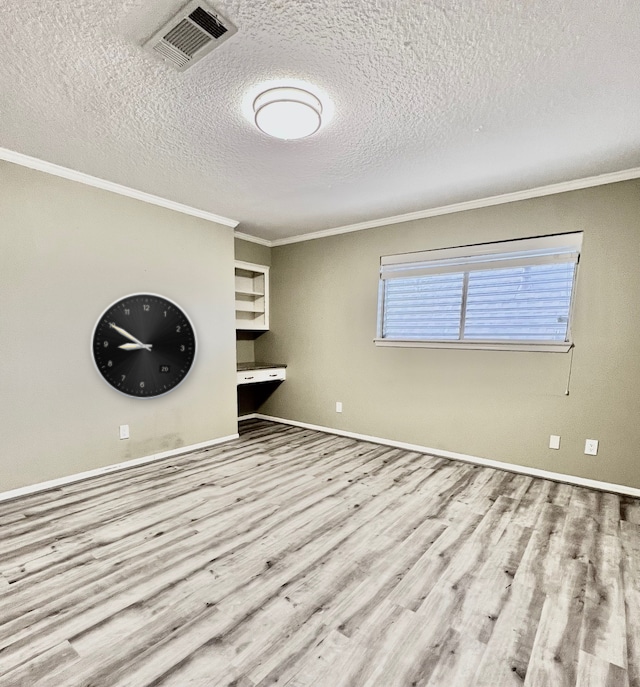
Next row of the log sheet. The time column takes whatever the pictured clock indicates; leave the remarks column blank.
8:50
